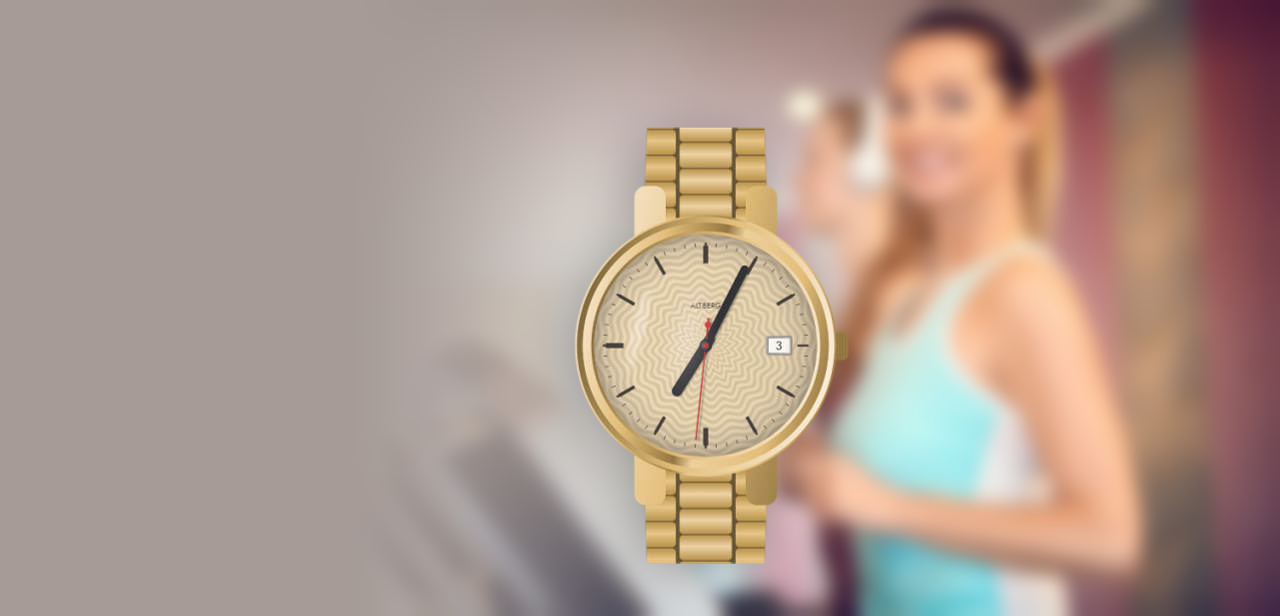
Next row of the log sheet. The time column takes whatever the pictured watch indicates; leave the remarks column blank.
7:04:31
